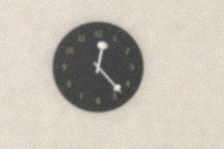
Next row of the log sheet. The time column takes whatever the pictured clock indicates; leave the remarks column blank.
12:23
